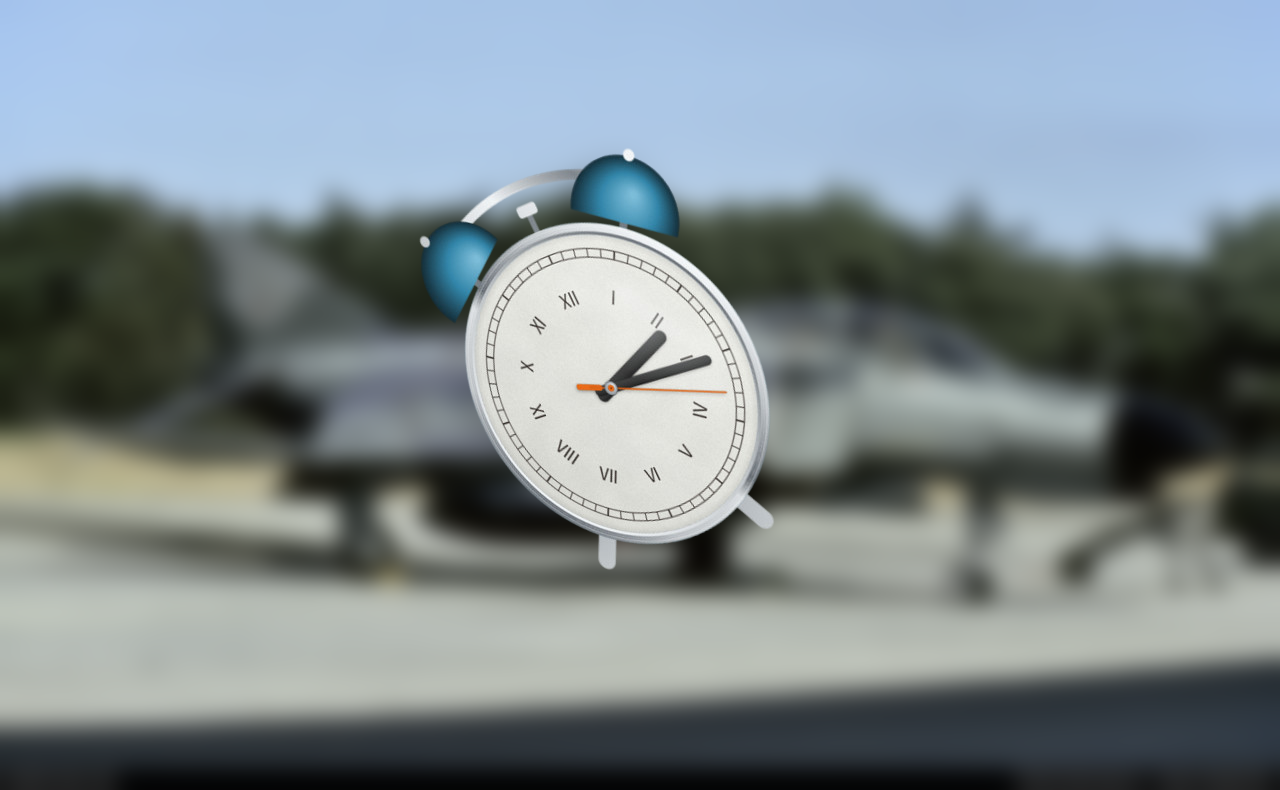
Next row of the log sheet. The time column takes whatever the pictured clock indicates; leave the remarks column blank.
2:15:18
